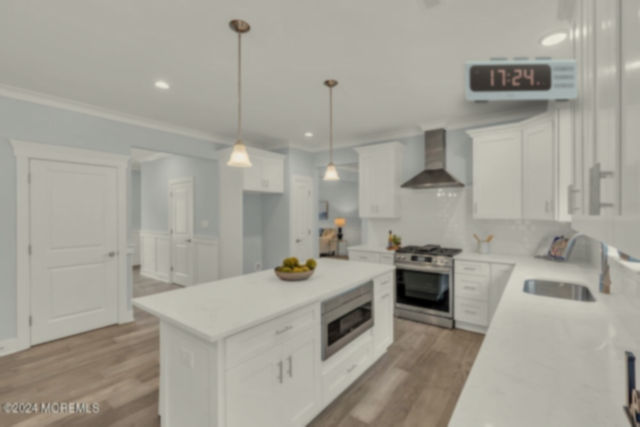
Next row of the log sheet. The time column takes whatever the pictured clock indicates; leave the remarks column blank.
17:24
